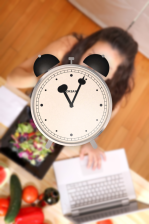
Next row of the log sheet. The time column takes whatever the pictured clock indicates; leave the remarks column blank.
11:04
